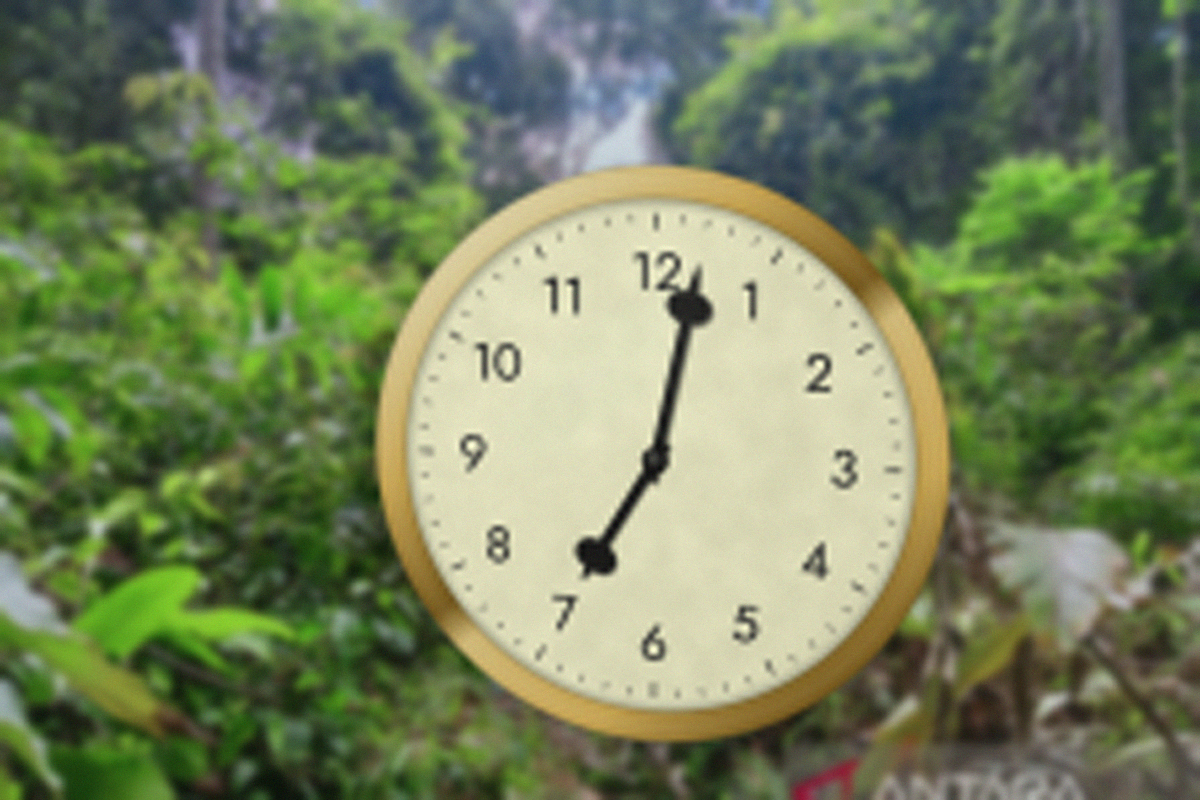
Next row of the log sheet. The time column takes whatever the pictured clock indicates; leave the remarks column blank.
7:02
